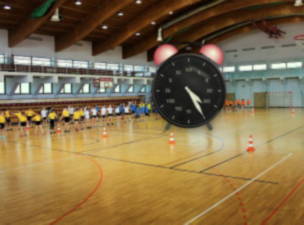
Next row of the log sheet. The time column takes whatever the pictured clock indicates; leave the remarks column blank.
4:25
